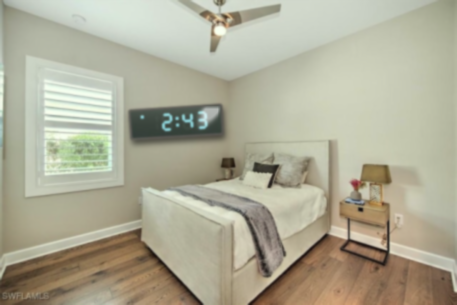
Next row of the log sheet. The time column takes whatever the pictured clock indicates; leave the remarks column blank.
2:43
